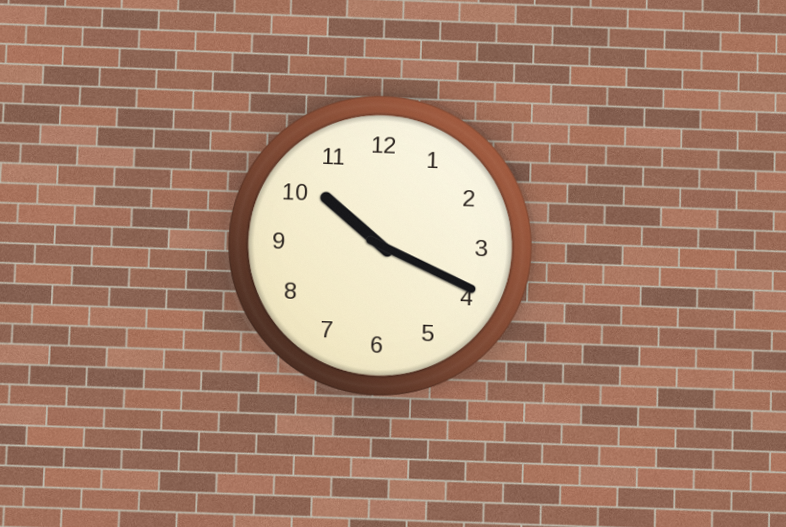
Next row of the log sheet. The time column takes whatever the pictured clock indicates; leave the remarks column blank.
10:19
